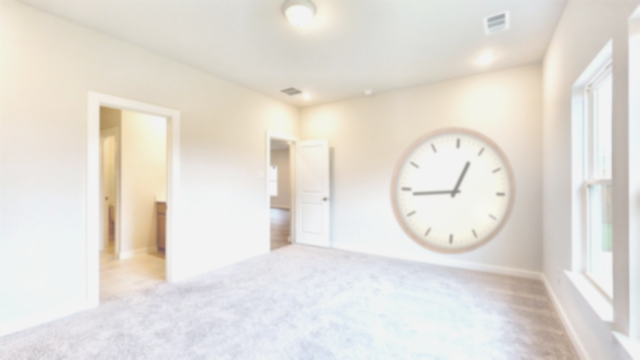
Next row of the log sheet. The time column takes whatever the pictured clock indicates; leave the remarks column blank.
12:44
